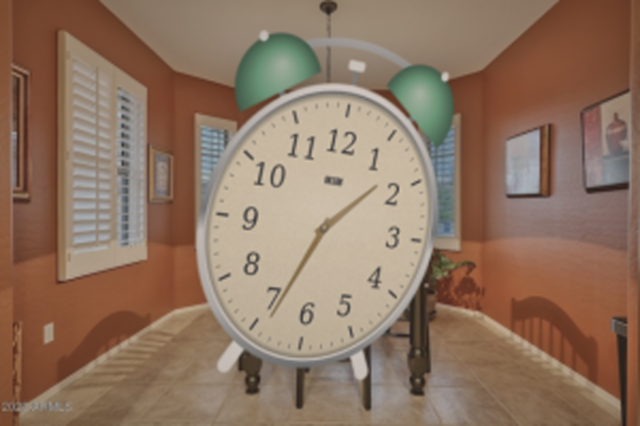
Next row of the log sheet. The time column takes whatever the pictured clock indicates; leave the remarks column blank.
1:34
